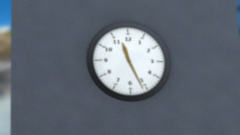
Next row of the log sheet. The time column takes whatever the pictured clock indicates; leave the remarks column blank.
11:26
